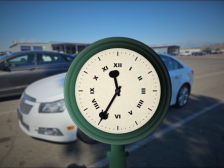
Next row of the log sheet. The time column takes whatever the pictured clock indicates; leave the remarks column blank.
11:35
